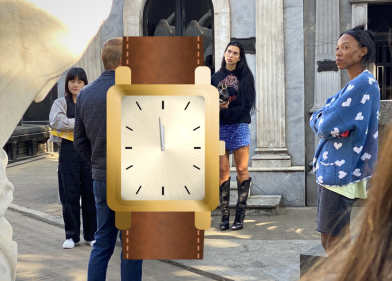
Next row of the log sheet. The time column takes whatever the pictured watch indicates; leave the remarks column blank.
11:59
